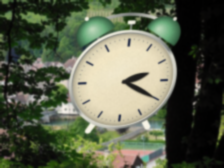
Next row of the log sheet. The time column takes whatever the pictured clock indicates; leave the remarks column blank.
2:20
